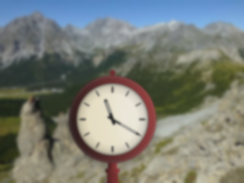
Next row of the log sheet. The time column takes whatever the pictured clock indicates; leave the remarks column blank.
11:20
